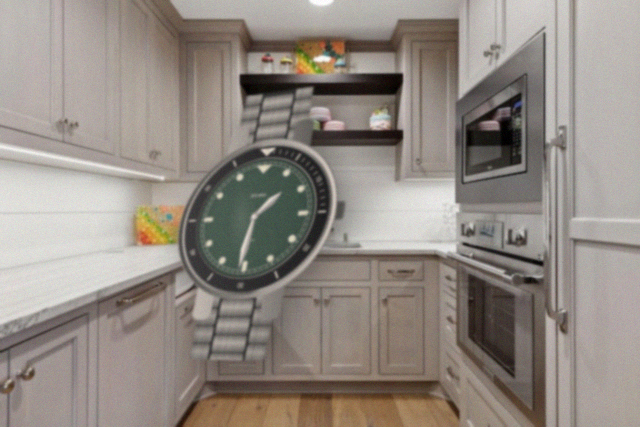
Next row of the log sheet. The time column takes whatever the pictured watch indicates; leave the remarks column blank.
1:31
